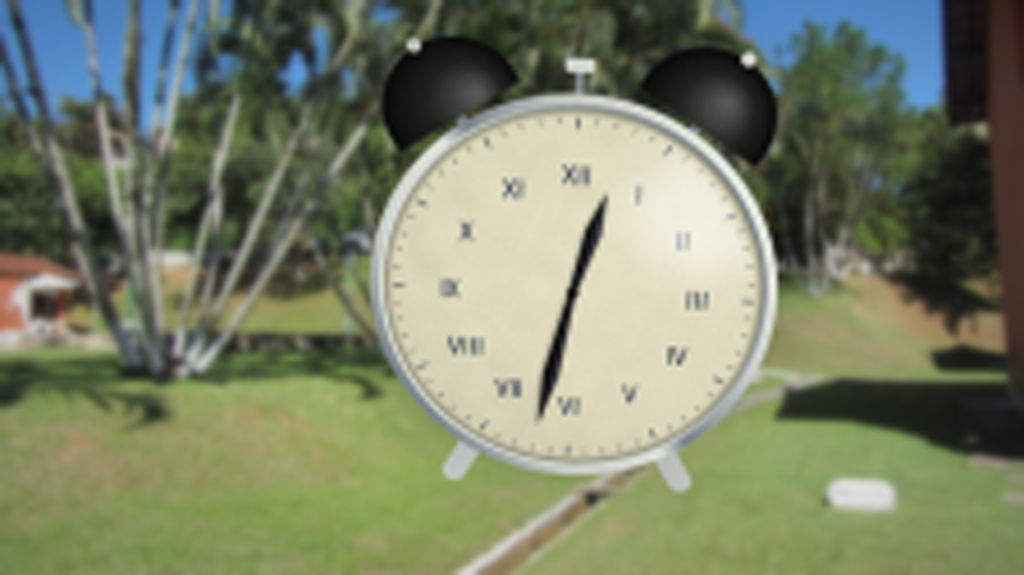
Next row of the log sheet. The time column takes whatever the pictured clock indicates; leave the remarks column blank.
12:32
